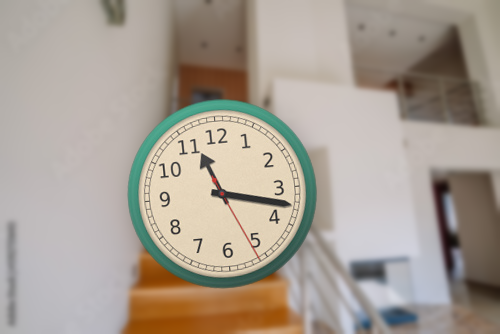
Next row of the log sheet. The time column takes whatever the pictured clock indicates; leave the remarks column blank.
11:17:26
